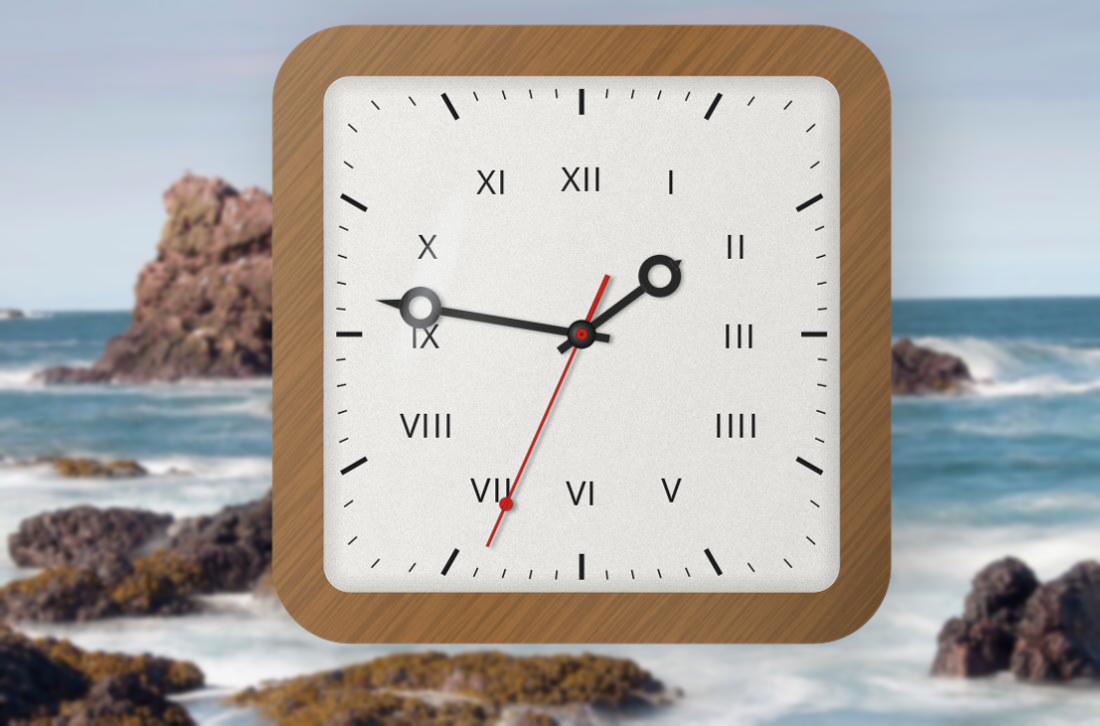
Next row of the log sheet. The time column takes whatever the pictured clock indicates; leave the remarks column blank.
1:46:34
